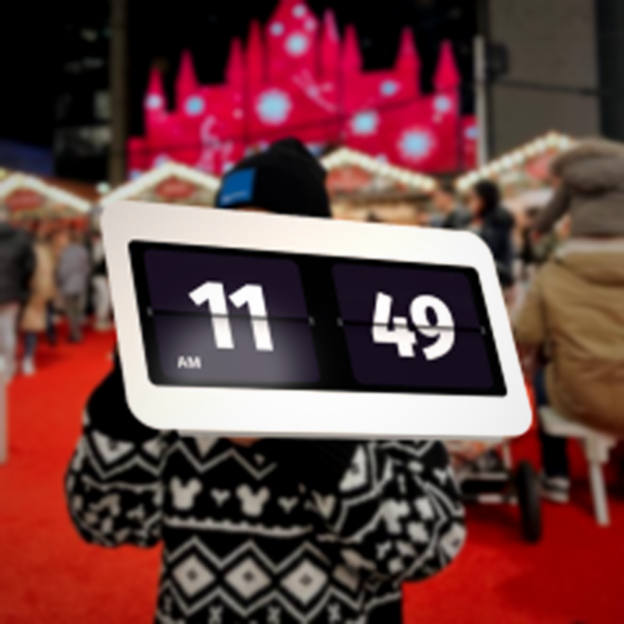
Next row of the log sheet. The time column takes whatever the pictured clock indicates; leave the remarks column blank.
11:49
